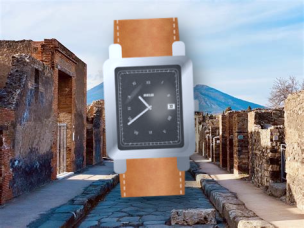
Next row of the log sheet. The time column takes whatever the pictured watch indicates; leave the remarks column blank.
10:39
